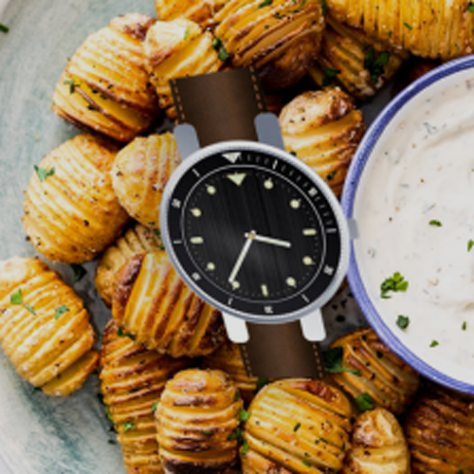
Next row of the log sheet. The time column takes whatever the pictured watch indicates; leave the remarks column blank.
3:36
